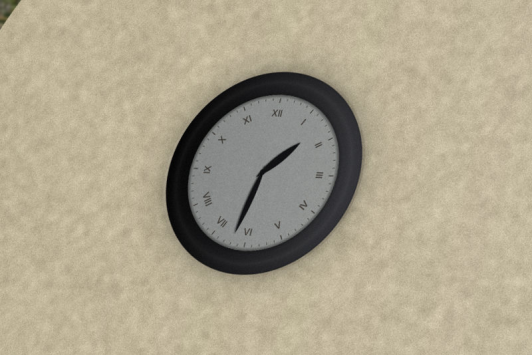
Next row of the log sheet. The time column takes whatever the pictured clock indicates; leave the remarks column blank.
1:32
